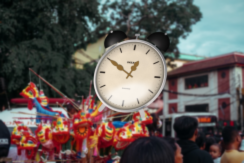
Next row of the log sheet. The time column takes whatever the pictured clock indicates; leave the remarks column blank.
12:50
